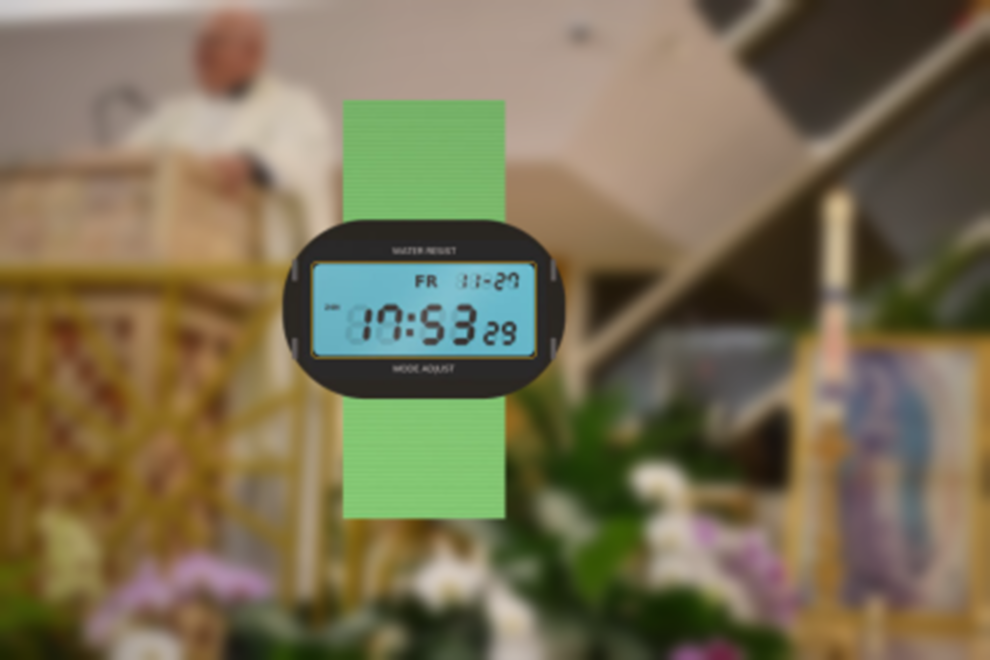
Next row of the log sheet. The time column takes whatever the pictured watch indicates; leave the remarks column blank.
17:53:29
